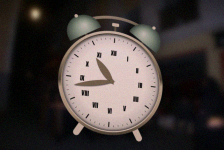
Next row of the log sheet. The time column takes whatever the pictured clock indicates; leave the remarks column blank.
10:43
